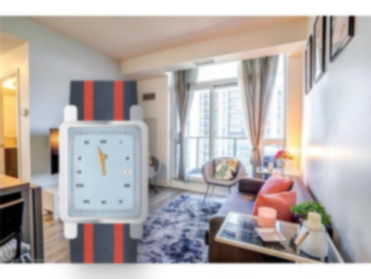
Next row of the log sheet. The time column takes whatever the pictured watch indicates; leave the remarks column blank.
11:58
